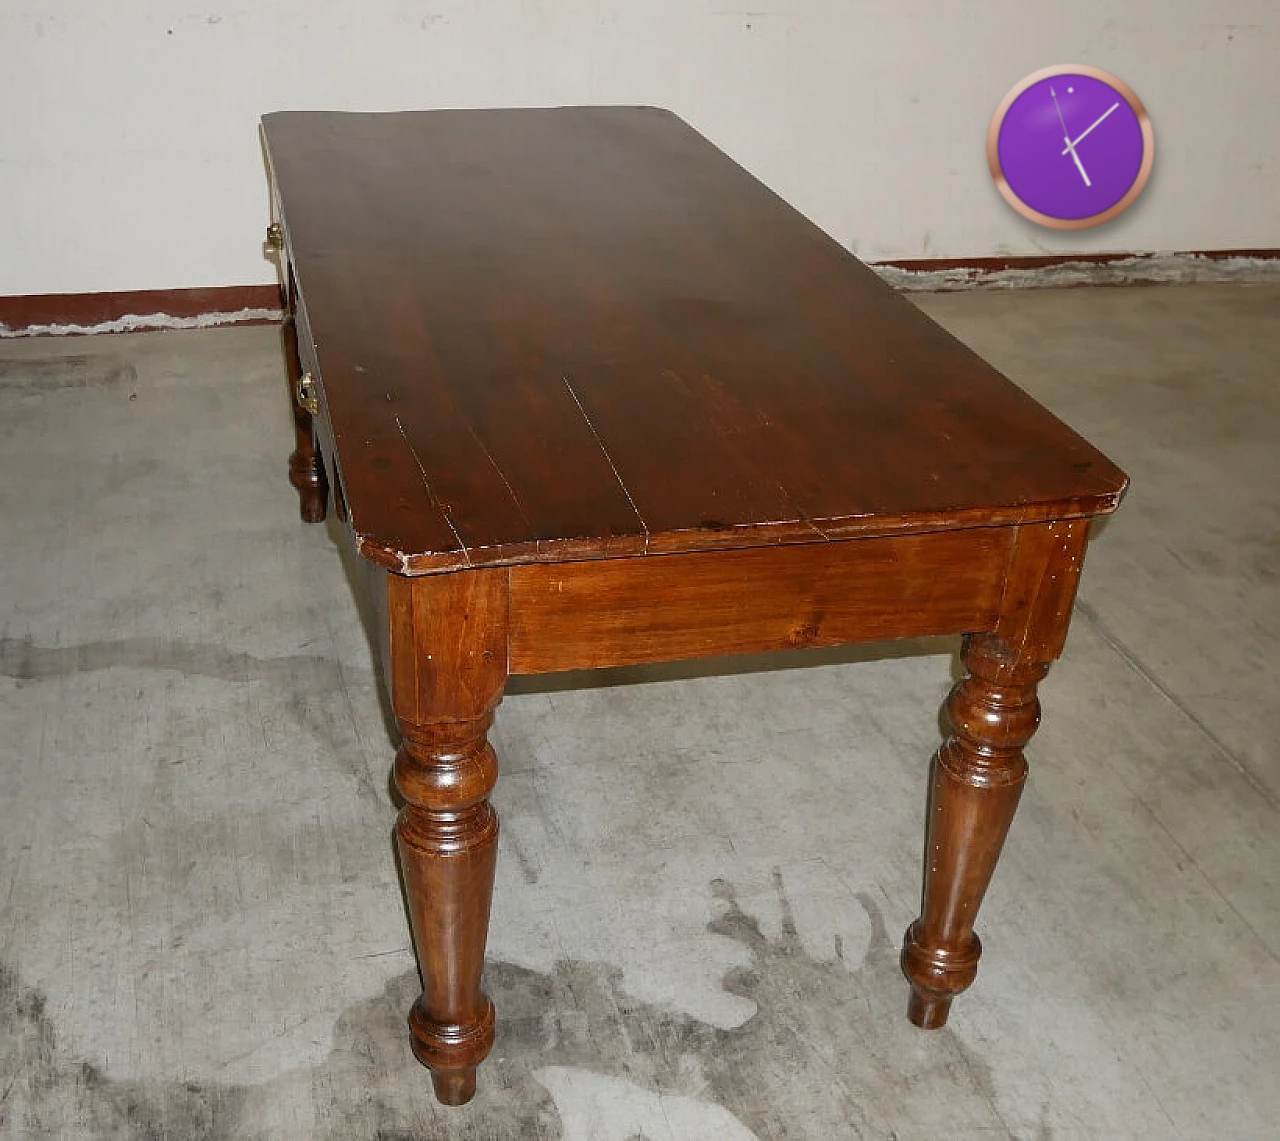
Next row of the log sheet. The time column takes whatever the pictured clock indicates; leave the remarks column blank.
5:07:57
